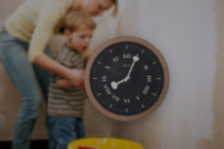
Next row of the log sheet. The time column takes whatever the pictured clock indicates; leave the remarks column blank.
8:04
